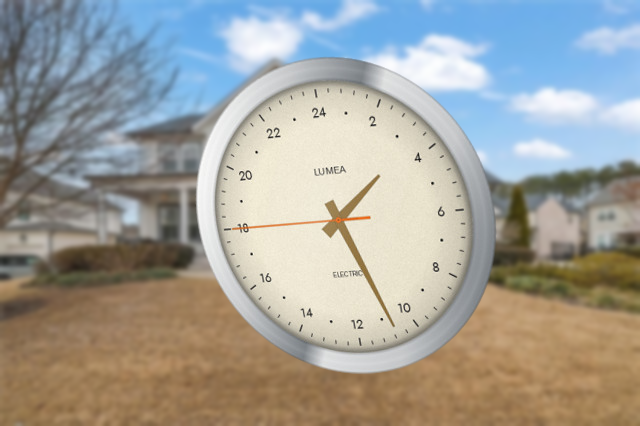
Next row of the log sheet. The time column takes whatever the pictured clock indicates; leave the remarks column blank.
3:26:45
